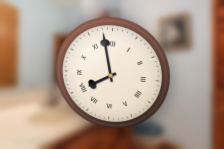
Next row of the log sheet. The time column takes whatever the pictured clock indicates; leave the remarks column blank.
7:58
